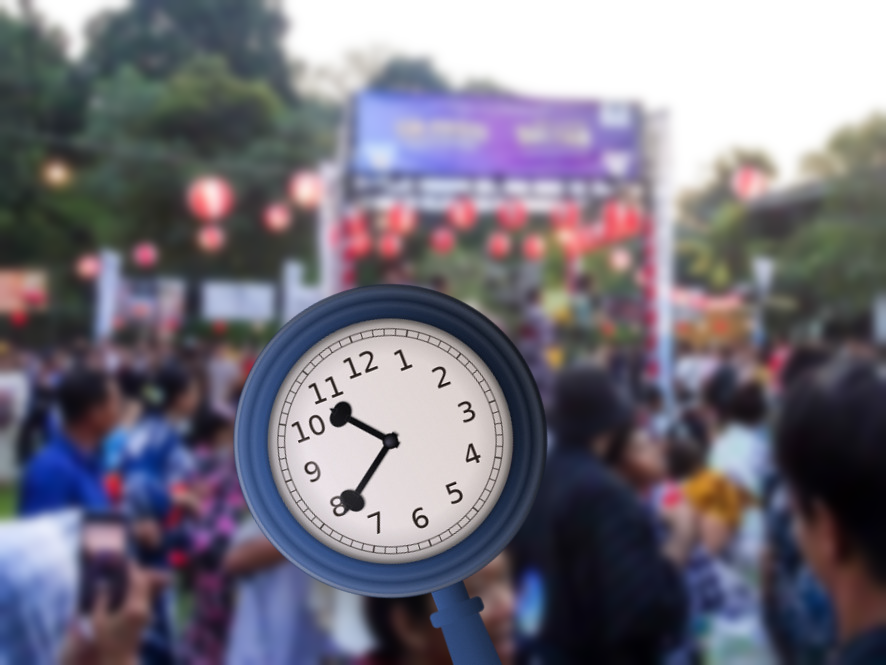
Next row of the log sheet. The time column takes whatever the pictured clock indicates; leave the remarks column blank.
10:39
